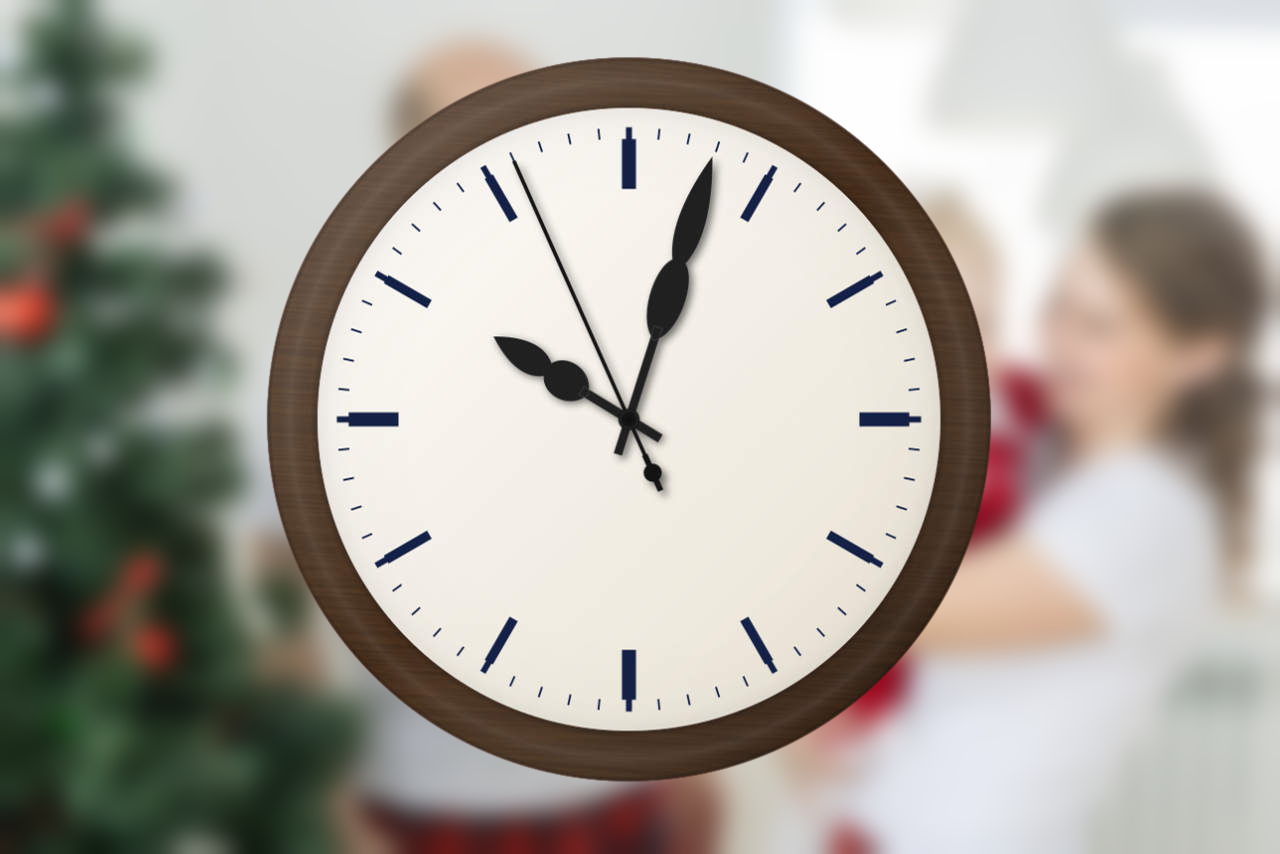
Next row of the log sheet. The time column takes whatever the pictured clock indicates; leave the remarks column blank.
10:02:56
